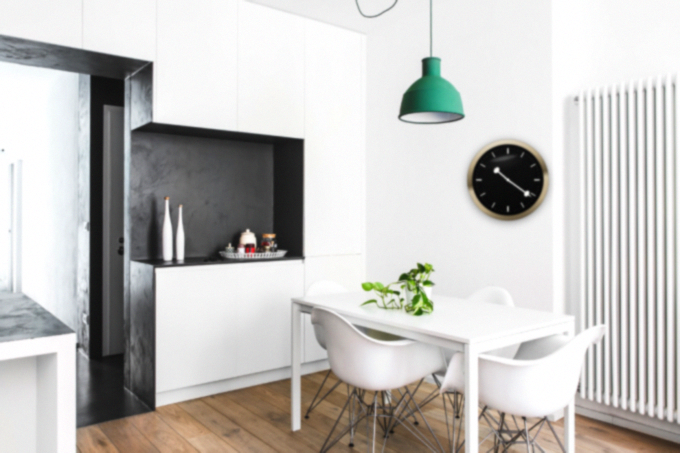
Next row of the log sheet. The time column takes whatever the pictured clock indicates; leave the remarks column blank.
10:21
